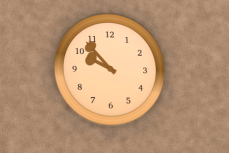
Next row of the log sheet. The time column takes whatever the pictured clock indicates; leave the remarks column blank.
9:53
